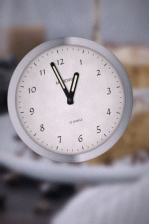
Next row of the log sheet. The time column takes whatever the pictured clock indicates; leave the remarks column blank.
12:58
